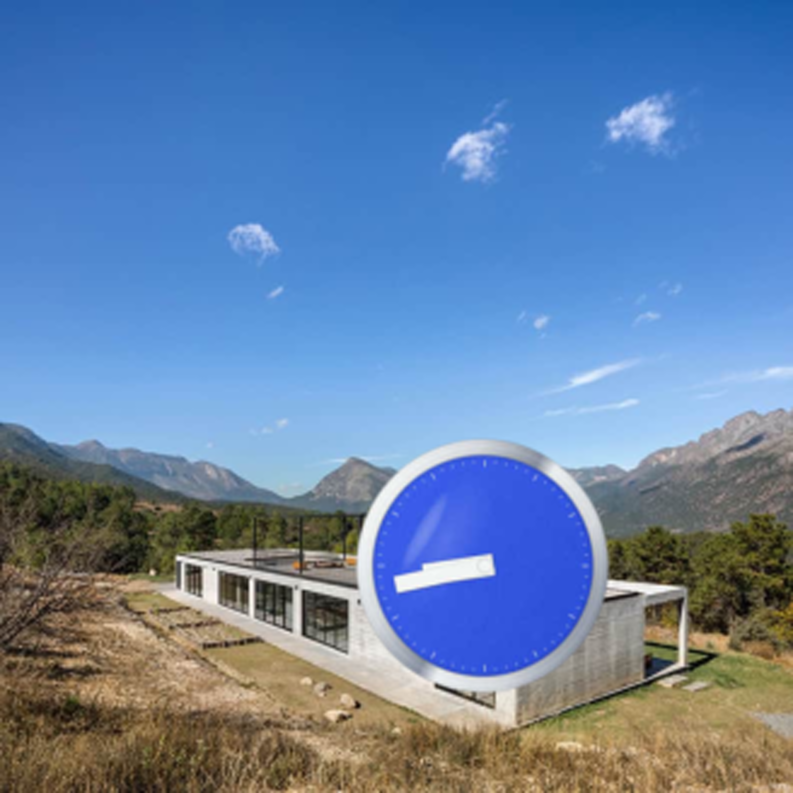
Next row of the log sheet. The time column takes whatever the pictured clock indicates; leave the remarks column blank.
8:43
